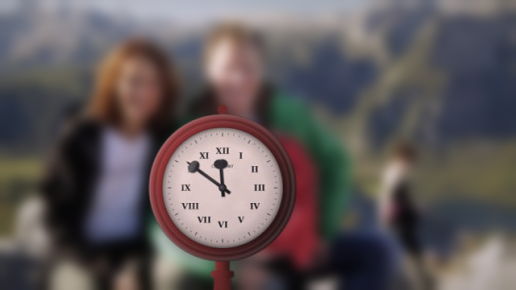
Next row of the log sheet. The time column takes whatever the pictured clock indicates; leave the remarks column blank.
11:51
